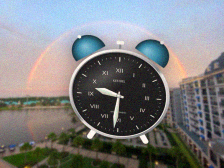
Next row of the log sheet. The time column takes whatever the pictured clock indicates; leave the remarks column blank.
9:31
